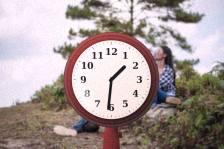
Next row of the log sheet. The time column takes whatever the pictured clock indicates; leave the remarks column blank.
1:31
